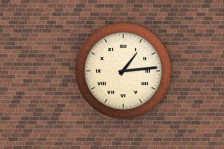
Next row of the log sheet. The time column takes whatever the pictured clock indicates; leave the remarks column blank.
1:14
